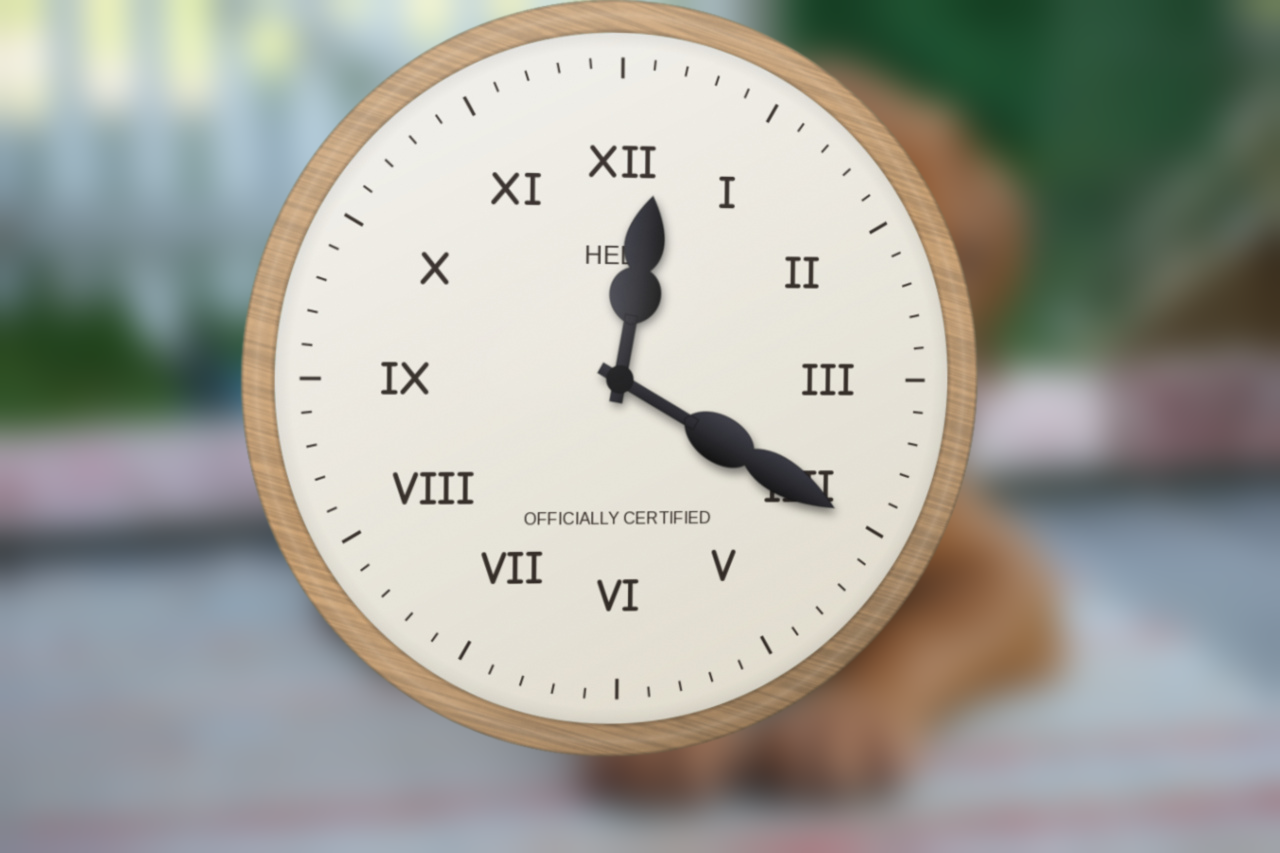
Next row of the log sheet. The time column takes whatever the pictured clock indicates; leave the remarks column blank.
12:20
